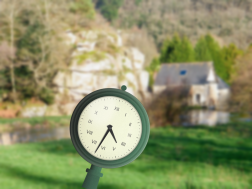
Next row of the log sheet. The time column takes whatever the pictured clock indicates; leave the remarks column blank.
4:32
